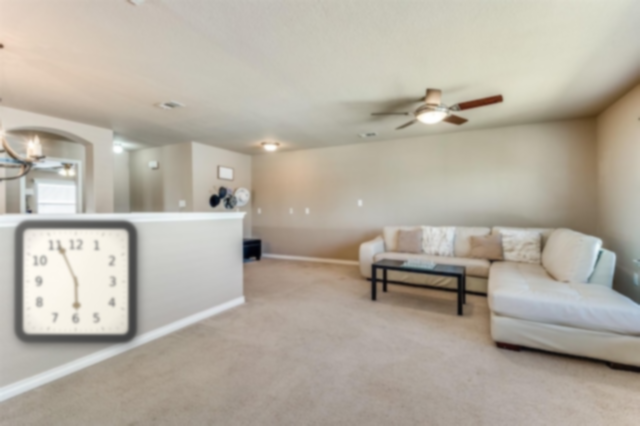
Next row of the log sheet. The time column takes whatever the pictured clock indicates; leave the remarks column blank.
5:56
